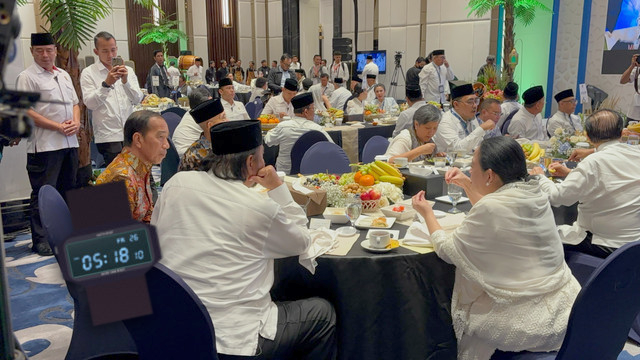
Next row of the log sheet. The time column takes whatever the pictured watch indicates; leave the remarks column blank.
5:18
